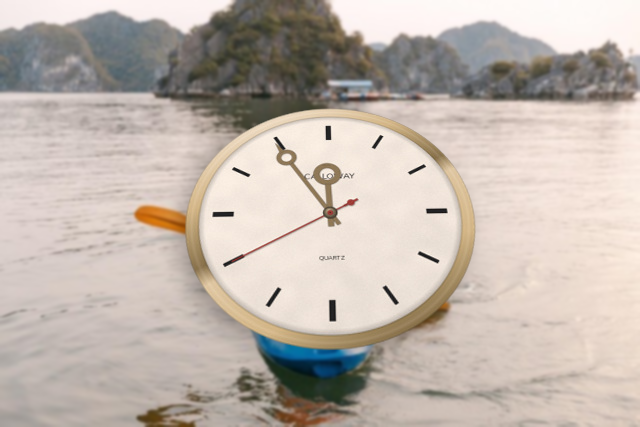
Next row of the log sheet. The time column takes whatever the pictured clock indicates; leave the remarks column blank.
11:54:40
